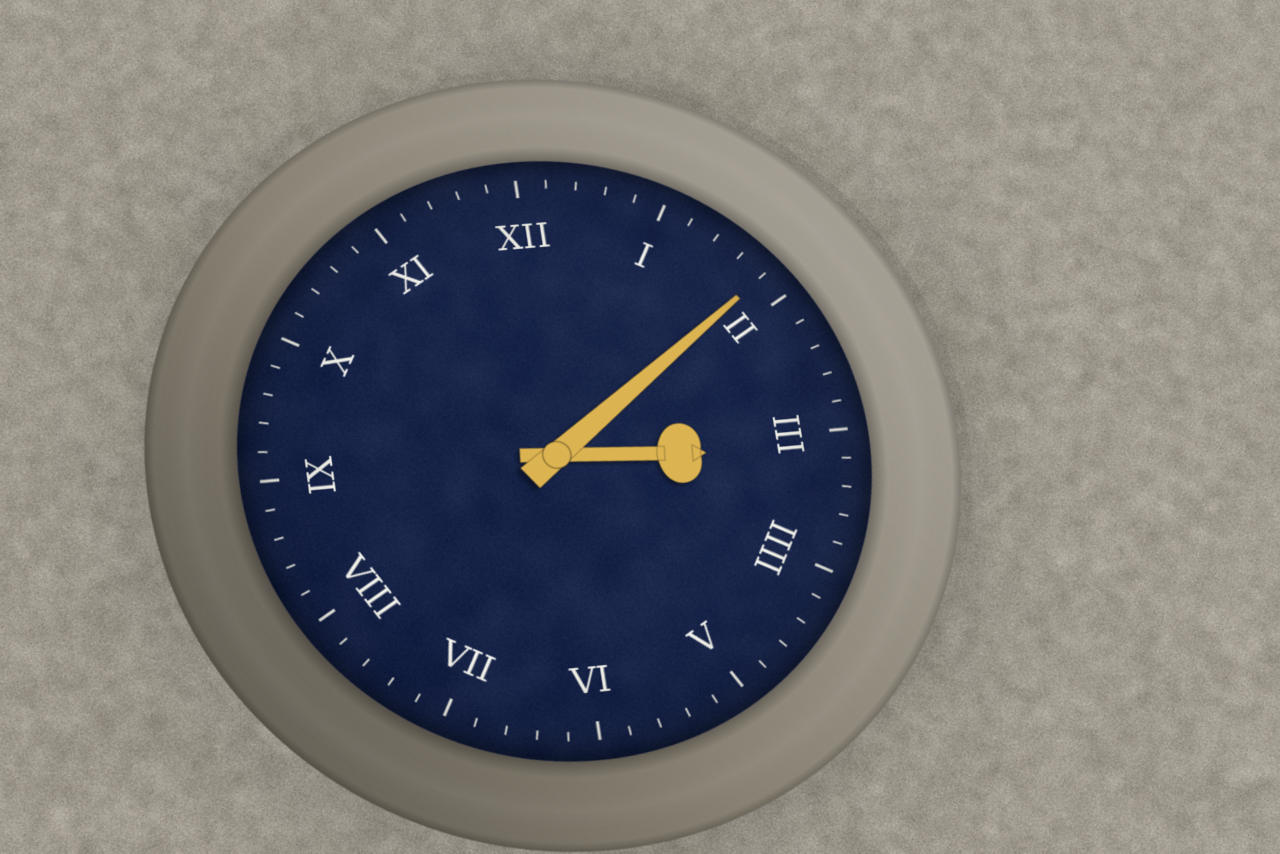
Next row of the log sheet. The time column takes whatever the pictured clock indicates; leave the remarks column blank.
3:09
